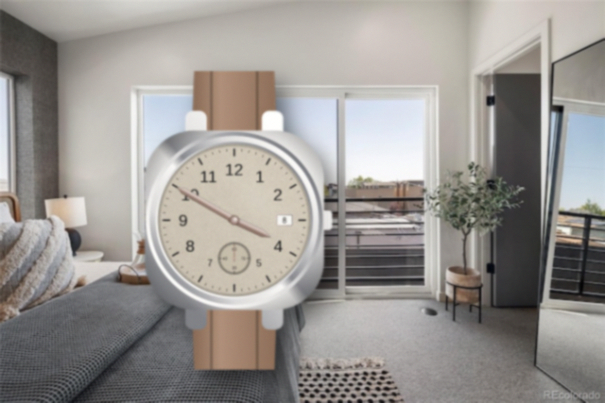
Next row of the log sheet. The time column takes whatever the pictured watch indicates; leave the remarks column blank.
3:50
